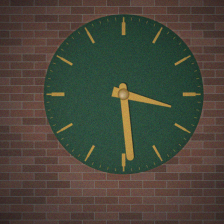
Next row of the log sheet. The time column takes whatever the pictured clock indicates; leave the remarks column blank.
3:29
